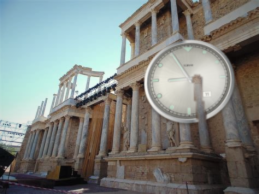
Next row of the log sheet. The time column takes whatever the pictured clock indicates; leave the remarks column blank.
8:55
